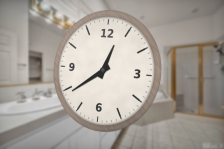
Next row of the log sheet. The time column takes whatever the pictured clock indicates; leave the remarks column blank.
12:39
